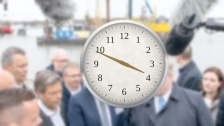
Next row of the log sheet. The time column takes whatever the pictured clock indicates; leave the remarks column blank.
3:49
